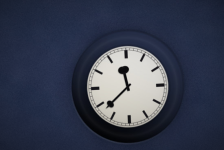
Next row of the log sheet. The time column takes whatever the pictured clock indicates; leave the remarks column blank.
11:38
